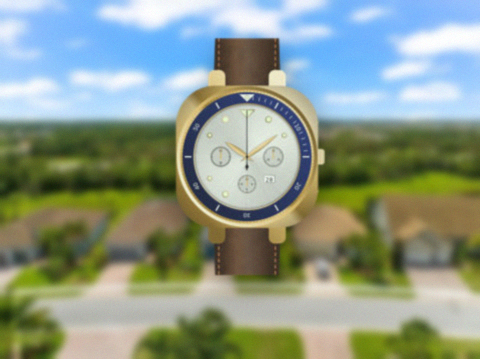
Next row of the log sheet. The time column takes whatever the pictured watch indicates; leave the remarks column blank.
10:09
